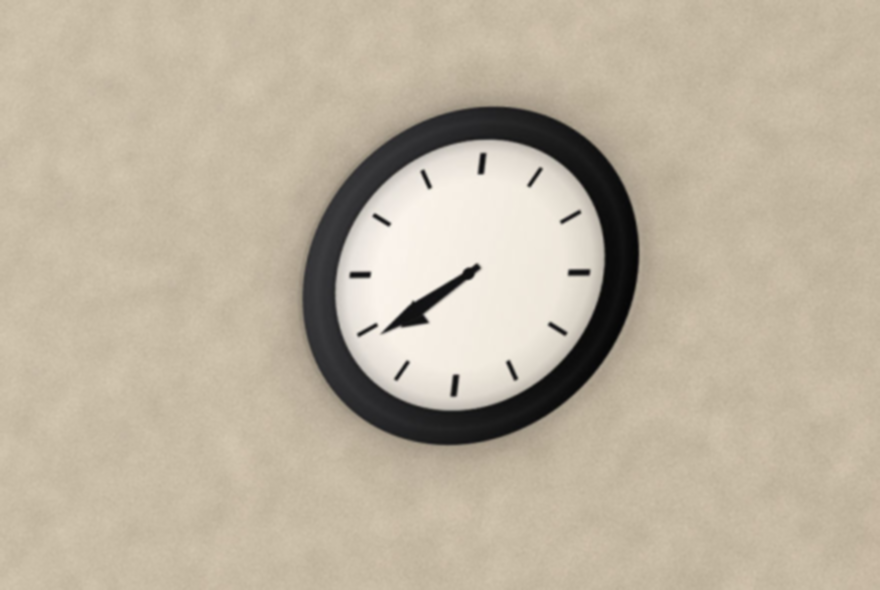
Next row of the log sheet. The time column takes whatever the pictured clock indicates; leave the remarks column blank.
7:39
